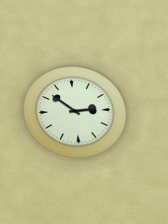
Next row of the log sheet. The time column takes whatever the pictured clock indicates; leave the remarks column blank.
2:52
